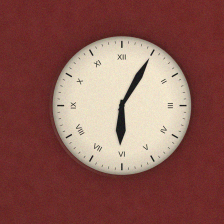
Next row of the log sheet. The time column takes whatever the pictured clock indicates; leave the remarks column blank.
6:05
